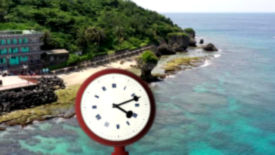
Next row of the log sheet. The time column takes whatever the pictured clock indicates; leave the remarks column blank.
4:12
